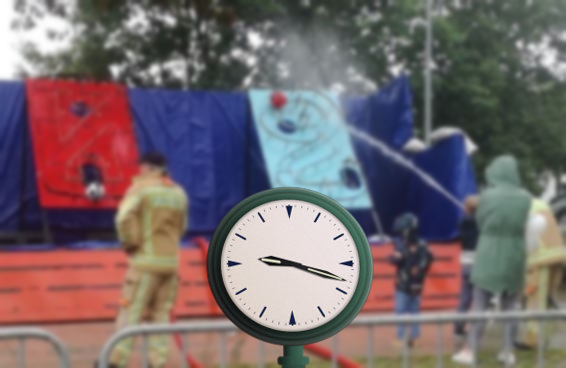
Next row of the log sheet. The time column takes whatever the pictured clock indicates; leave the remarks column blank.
9:18
